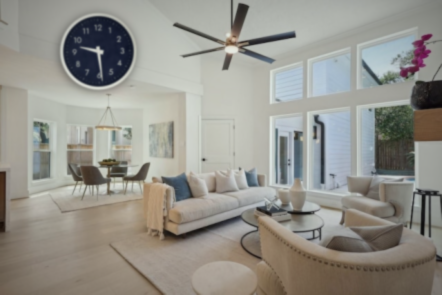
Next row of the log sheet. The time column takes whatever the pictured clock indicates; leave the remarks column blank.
9:29
